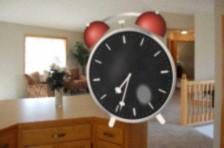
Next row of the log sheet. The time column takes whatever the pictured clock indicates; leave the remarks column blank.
7:34
